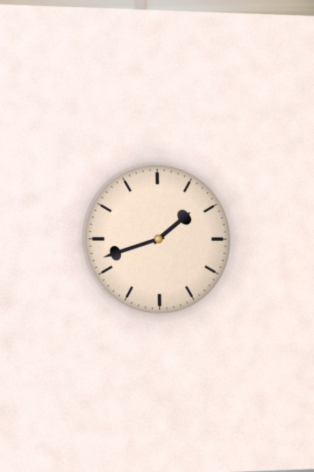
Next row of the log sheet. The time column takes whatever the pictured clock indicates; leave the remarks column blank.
1:42
